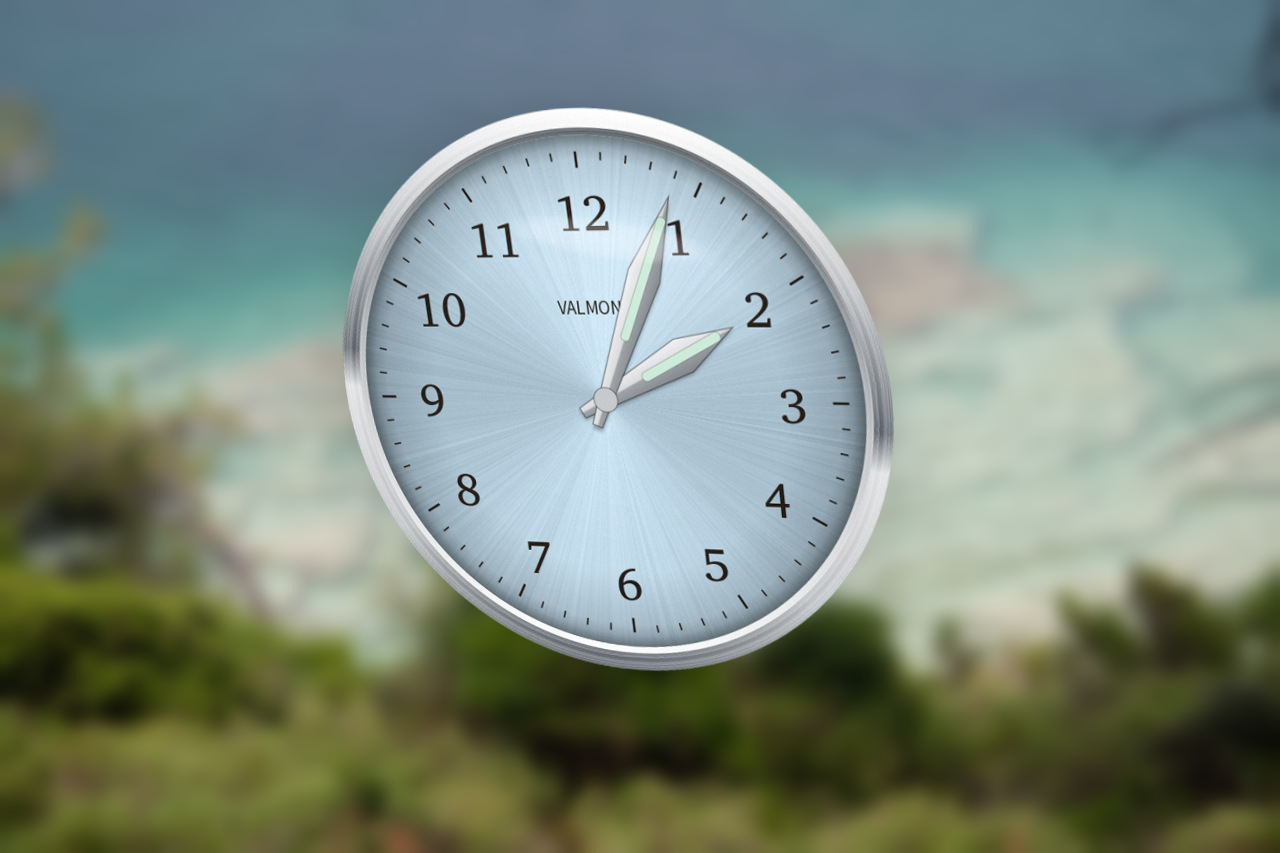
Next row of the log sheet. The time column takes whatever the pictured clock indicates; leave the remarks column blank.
2:04
